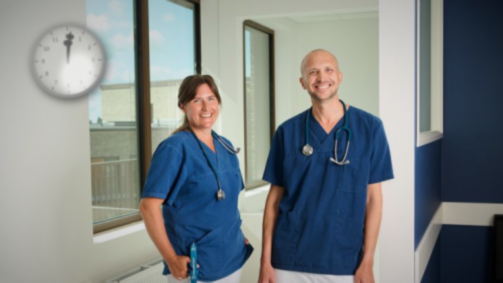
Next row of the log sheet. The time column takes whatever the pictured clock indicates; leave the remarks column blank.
12:01
